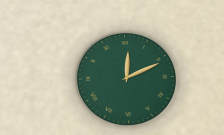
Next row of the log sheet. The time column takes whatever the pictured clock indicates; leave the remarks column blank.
12:11
